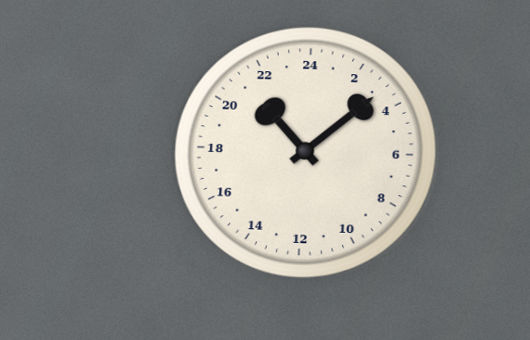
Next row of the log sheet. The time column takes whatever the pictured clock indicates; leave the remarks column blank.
21:08
